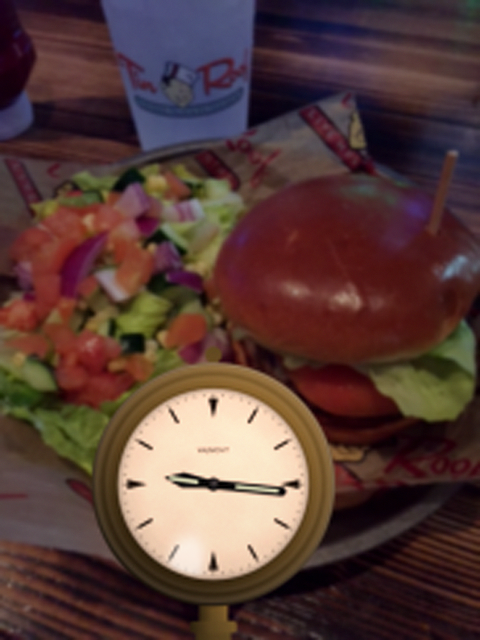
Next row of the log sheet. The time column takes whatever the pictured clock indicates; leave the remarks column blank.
9:16
